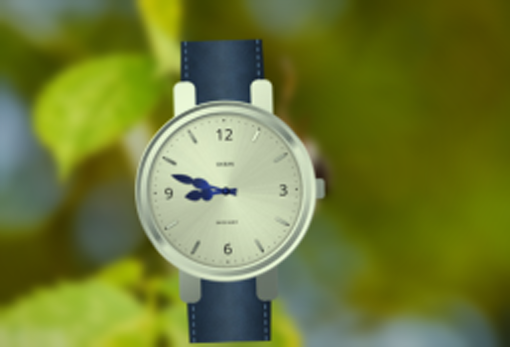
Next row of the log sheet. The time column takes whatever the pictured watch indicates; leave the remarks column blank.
8:48
